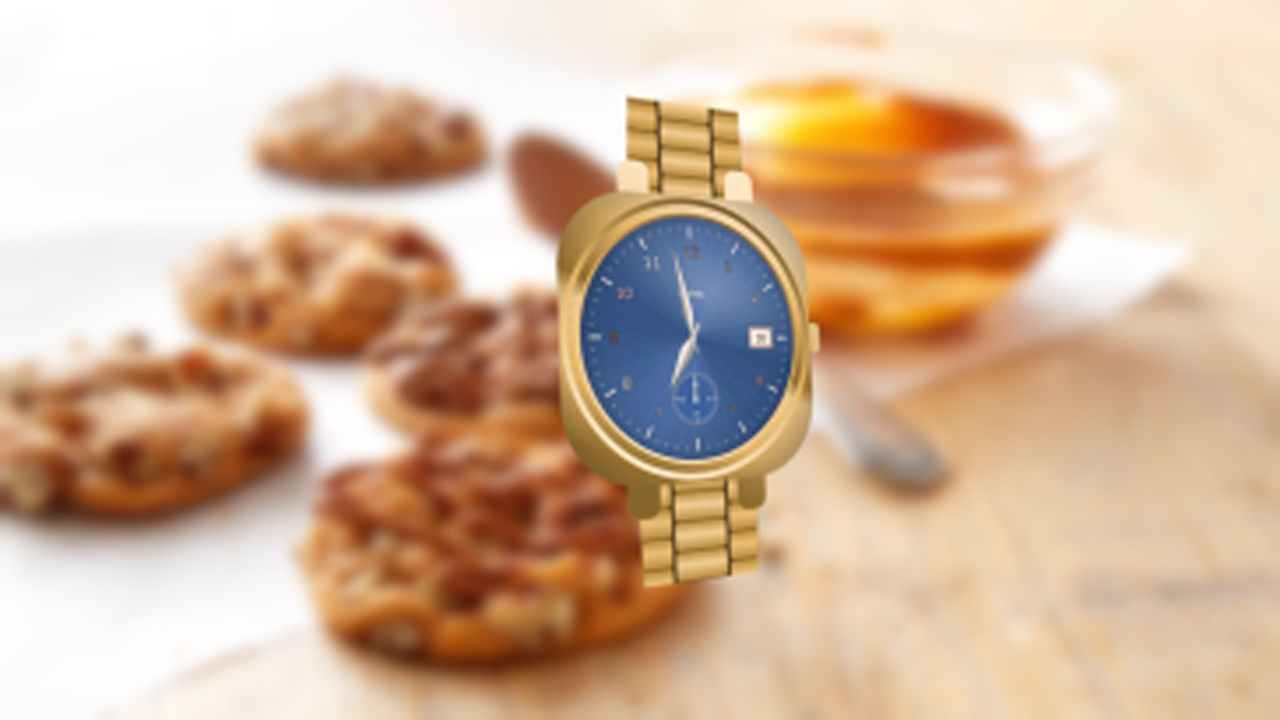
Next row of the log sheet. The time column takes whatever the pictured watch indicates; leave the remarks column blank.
6:58
